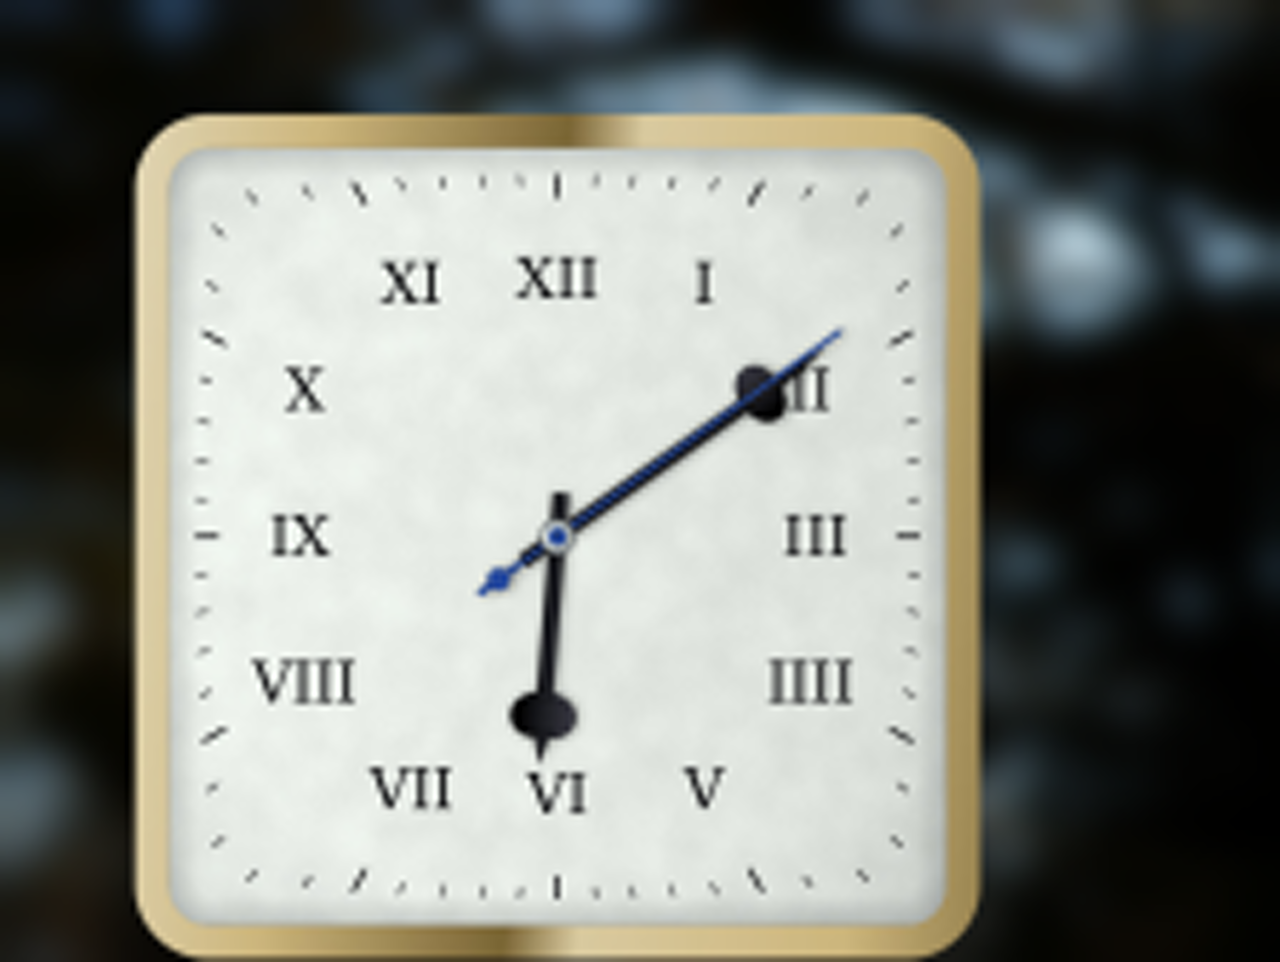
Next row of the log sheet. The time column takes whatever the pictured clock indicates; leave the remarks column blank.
6:09:09
